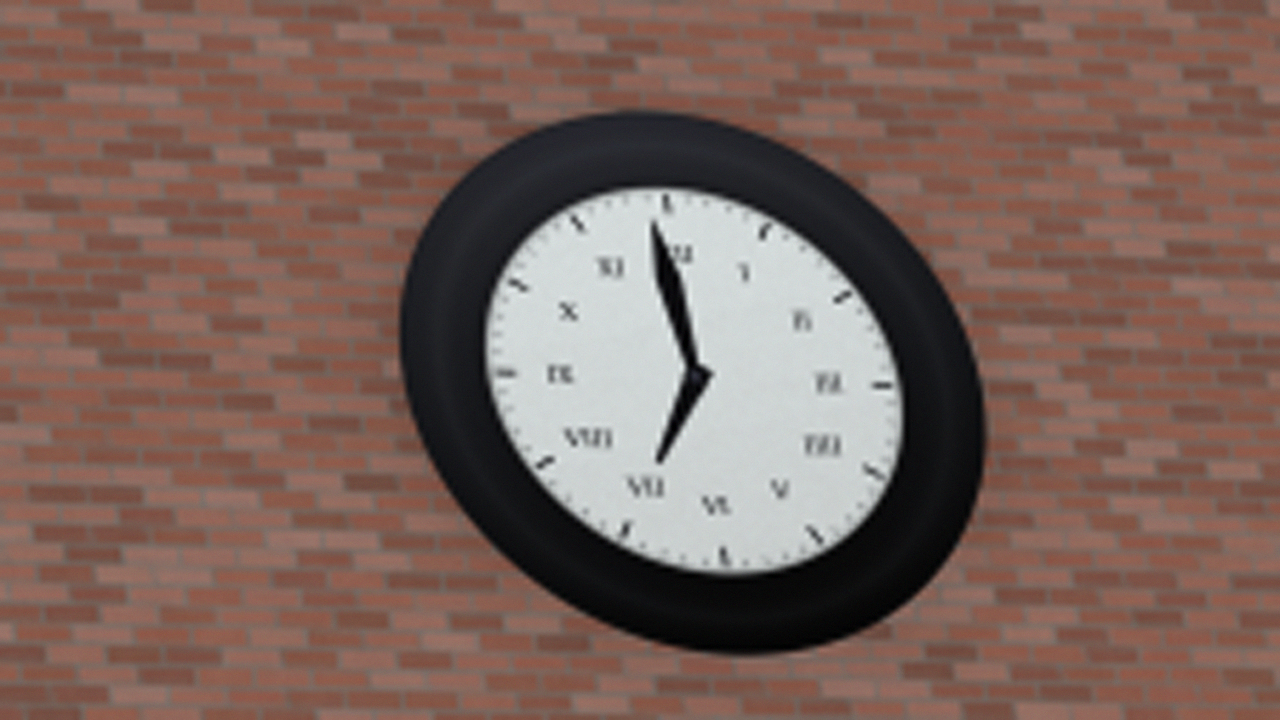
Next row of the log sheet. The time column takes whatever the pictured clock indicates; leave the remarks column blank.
6:59
